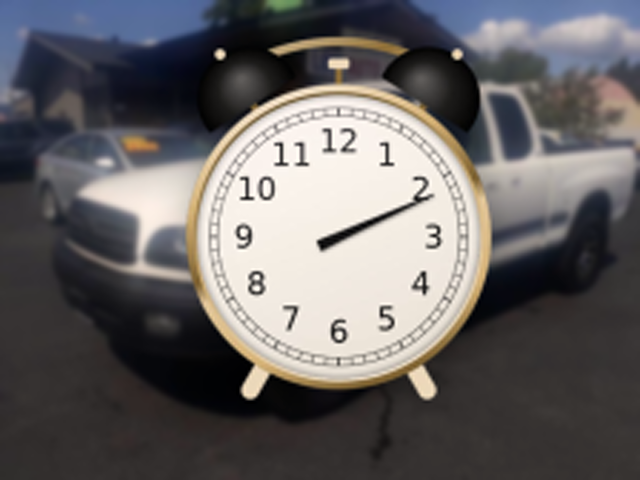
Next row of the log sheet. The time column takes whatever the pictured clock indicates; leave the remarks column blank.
2:11
